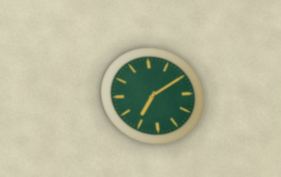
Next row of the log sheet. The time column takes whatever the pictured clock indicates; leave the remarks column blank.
7:10
